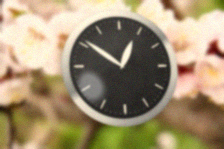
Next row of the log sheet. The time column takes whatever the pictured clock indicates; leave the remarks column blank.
12:51
